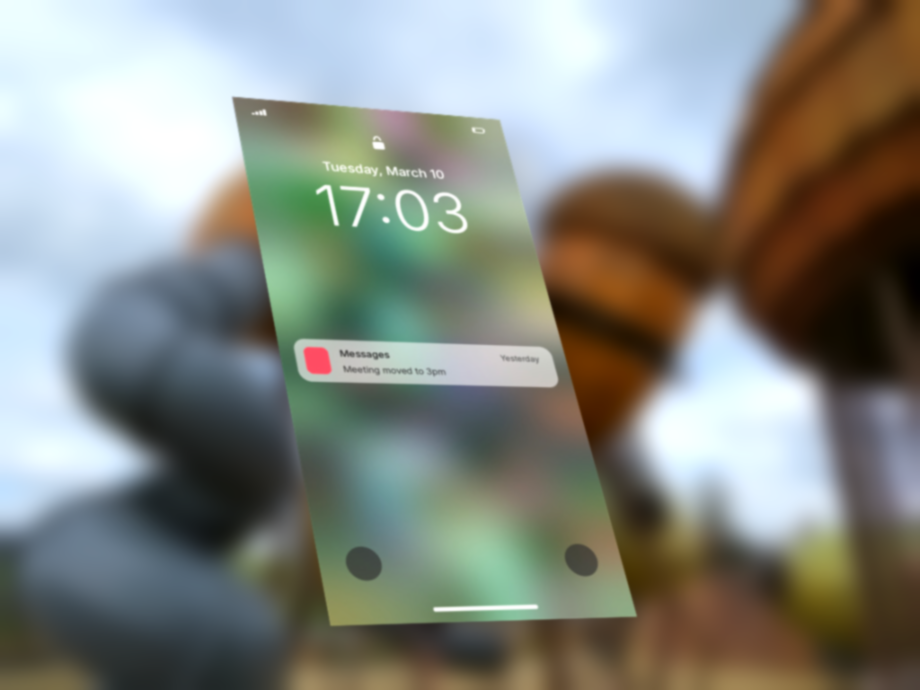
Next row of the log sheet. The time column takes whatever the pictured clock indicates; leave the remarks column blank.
17:03
